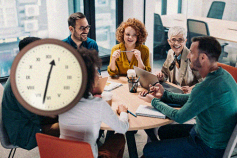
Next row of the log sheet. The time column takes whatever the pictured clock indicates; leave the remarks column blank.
12:32
